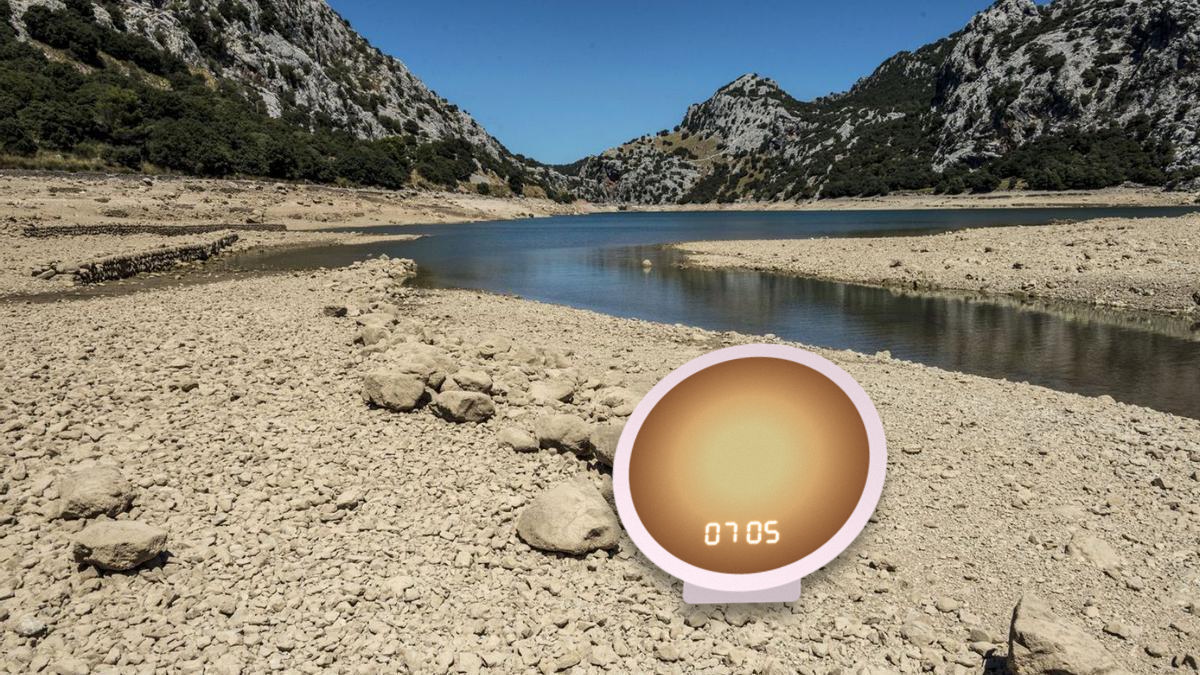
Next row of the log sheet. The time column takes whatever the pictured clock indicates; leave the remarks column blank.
7:05
